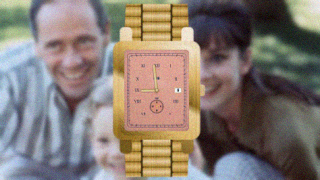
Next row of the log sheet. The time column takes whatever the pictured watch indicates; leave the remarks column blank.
8:59
